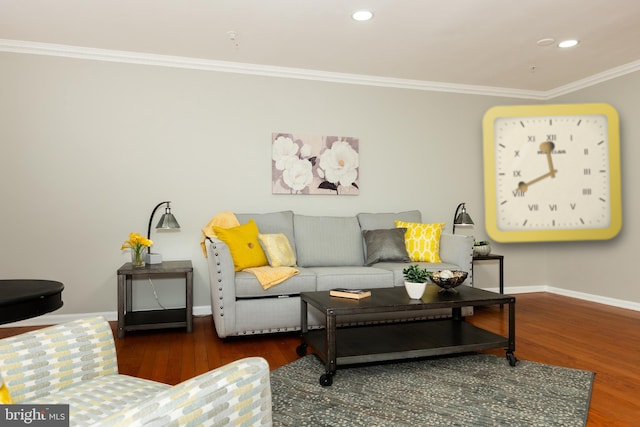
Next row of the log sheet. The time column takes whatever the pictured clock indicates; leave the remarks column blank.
11:41
